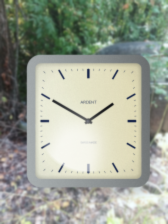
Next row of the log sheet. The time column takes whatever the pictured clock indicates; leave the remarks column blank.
1:50
